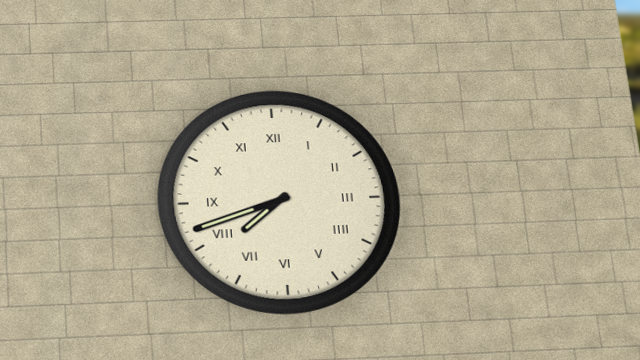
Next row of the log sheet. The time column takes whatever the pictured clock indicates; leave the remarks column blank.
7:42
